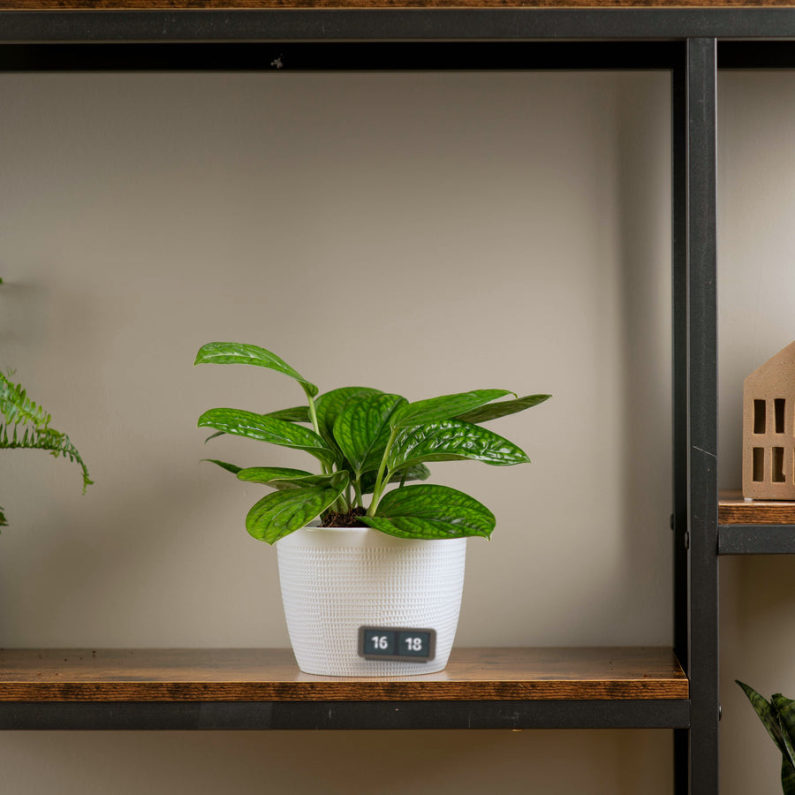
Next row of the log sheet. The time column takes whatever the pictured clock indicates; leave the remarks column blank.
16:18
